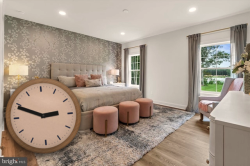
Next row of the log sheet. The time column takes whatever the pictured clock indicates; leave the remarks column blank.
2:49
